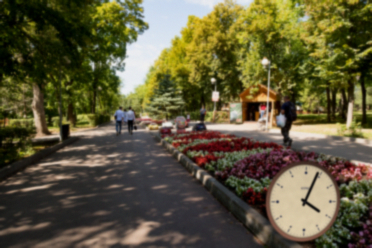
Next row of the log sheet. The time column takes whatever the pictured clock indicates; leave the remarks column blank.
4:04
